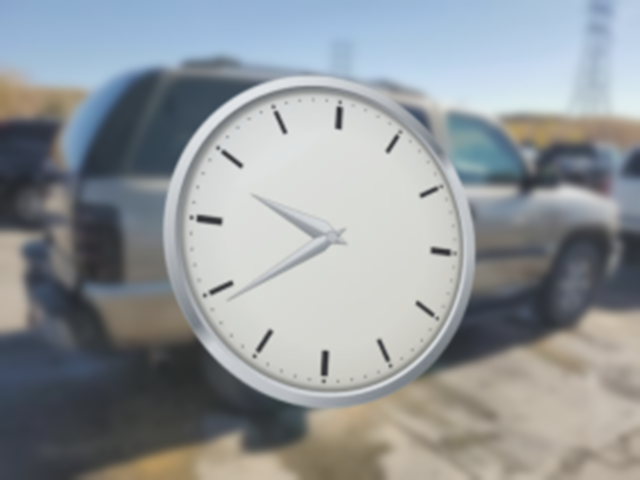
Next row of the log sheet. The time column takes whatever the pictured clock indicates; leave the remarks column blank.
9:39
